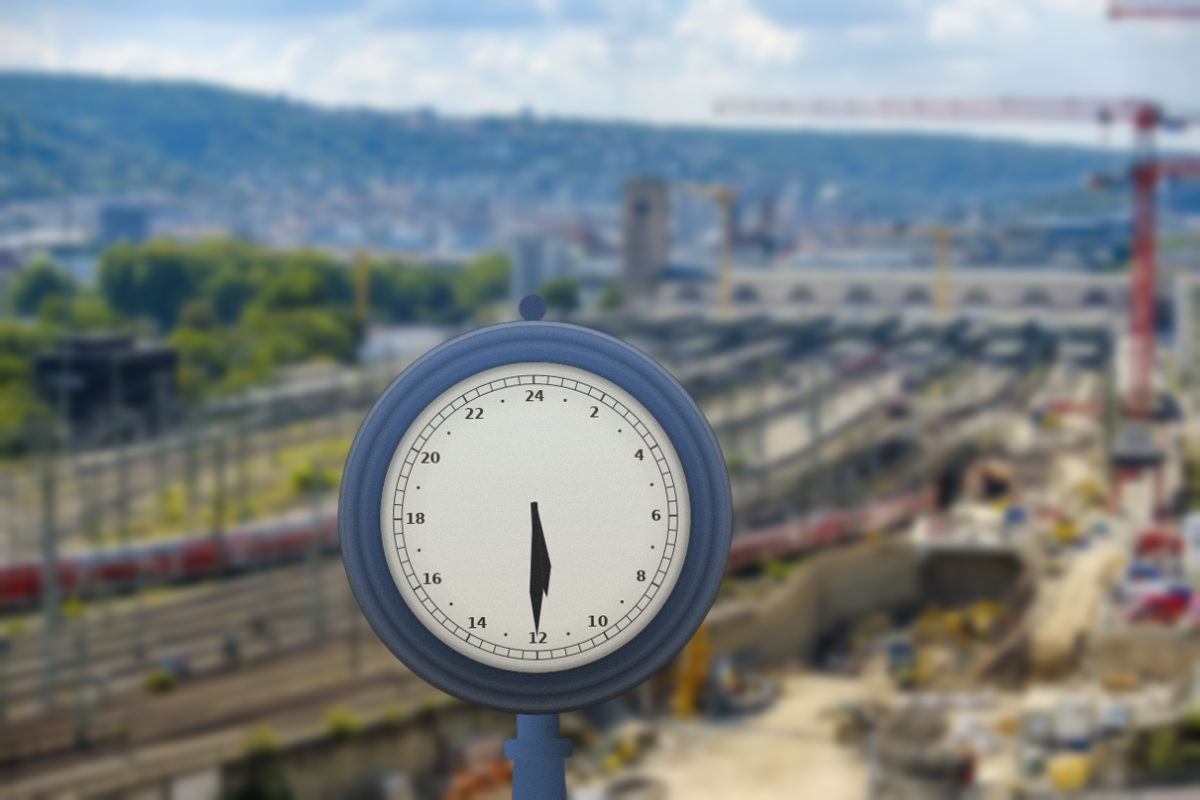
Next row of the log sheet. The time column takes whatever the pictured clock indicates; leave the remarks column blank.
11:30
